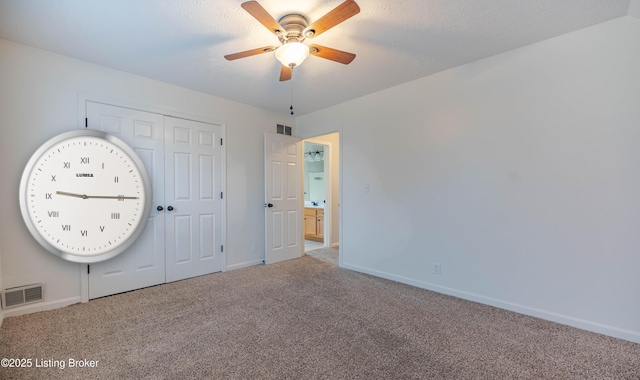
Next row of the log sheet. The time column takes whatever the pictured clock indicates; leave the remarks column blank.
9:15
